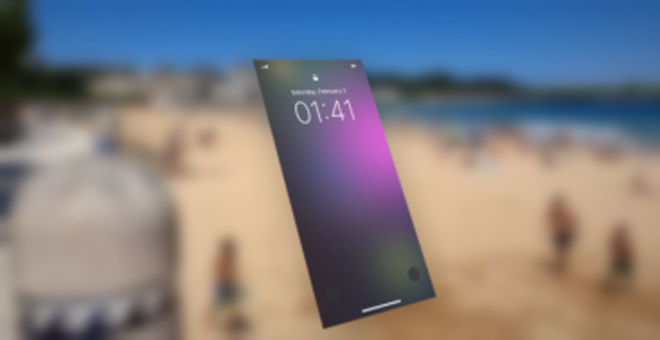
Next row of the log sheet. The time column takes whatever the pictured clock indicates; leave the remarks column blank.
1:41
